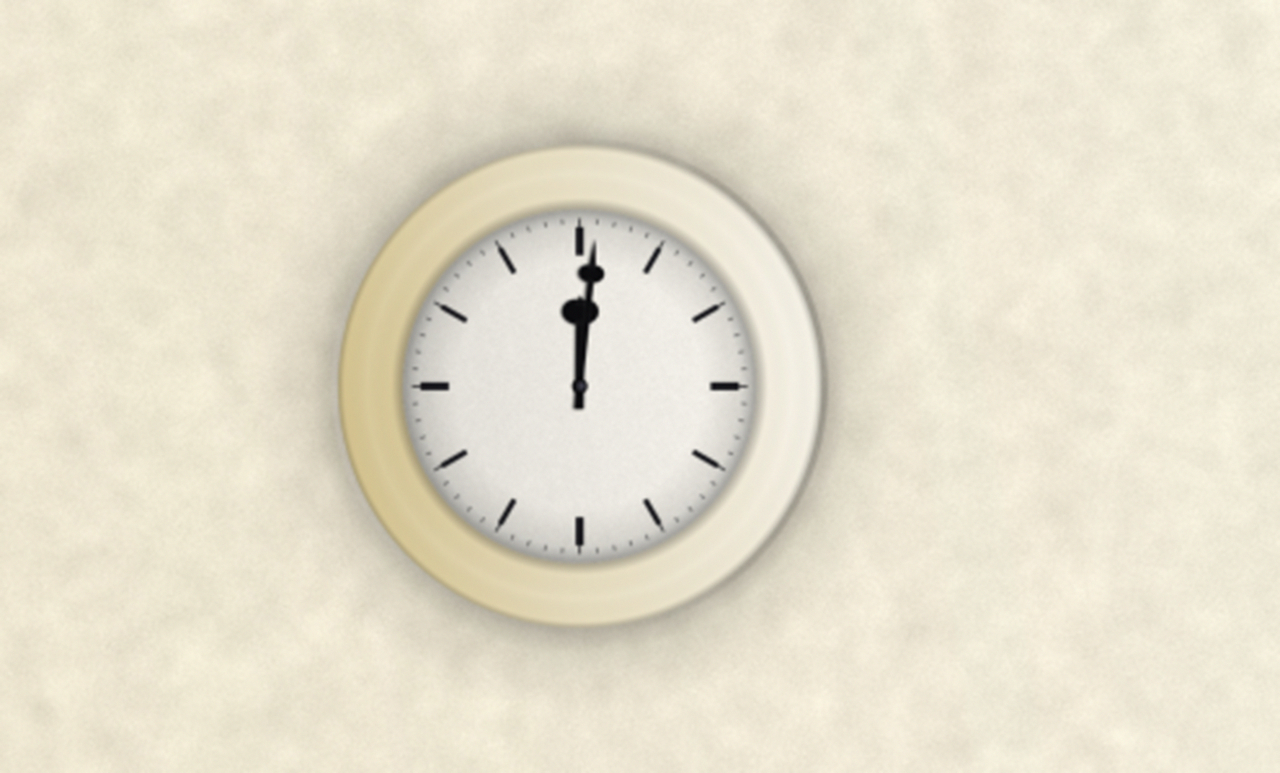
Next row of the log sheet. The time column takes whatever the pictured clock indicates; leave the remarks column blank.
12:01
